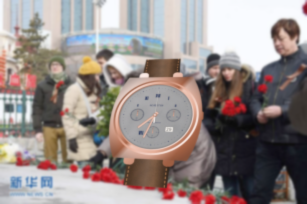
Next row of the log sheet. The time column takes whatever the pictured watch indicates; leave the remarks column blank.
7:33
